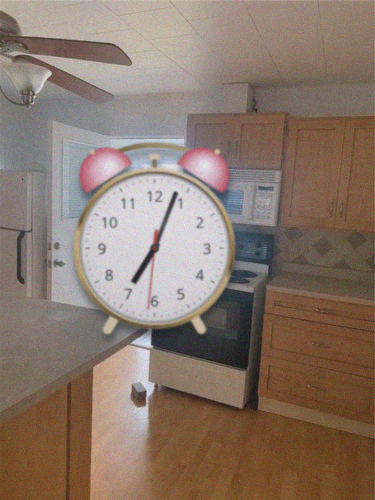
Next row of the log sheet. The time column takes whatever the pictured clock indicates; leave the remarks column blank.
7:03:31
